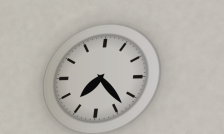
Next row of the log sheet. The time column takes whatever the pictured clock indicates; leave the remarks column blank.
7:23
